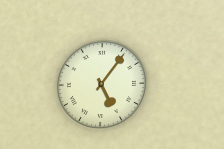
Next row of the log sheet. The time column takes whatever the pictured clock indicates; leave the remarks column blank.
5:06
